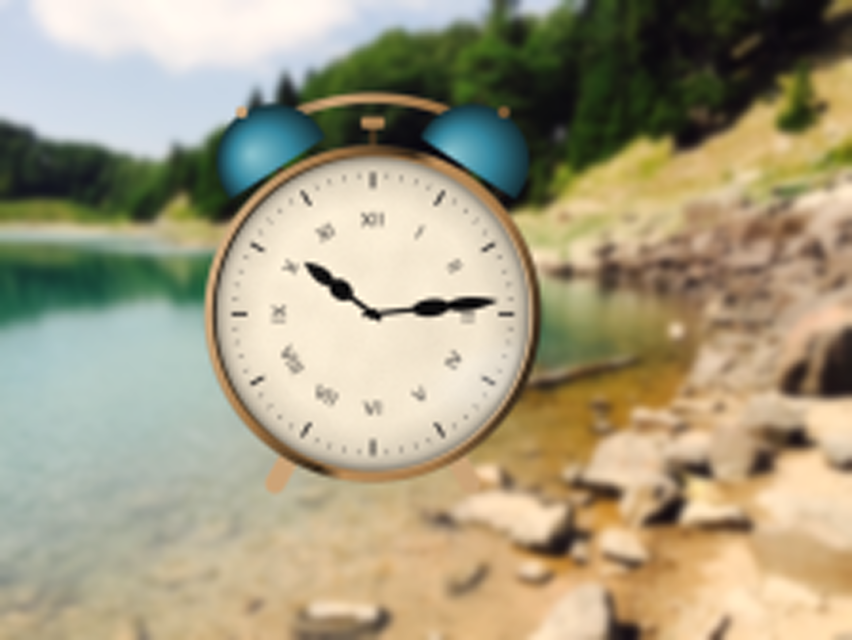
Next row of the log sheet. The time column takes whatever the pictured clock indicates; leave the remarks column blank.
10:14
